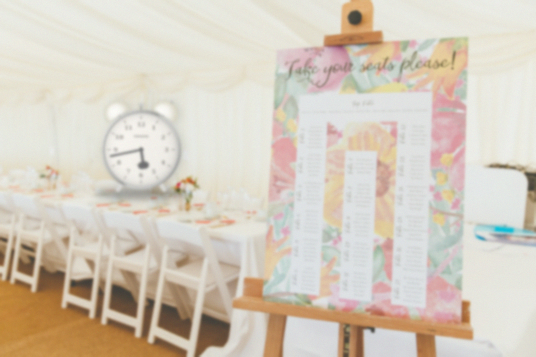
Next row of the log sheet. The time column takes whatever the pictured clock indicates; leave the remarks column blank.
5:43
